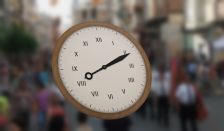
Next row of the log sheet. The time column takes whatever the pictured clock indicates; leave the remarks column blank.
8:11
